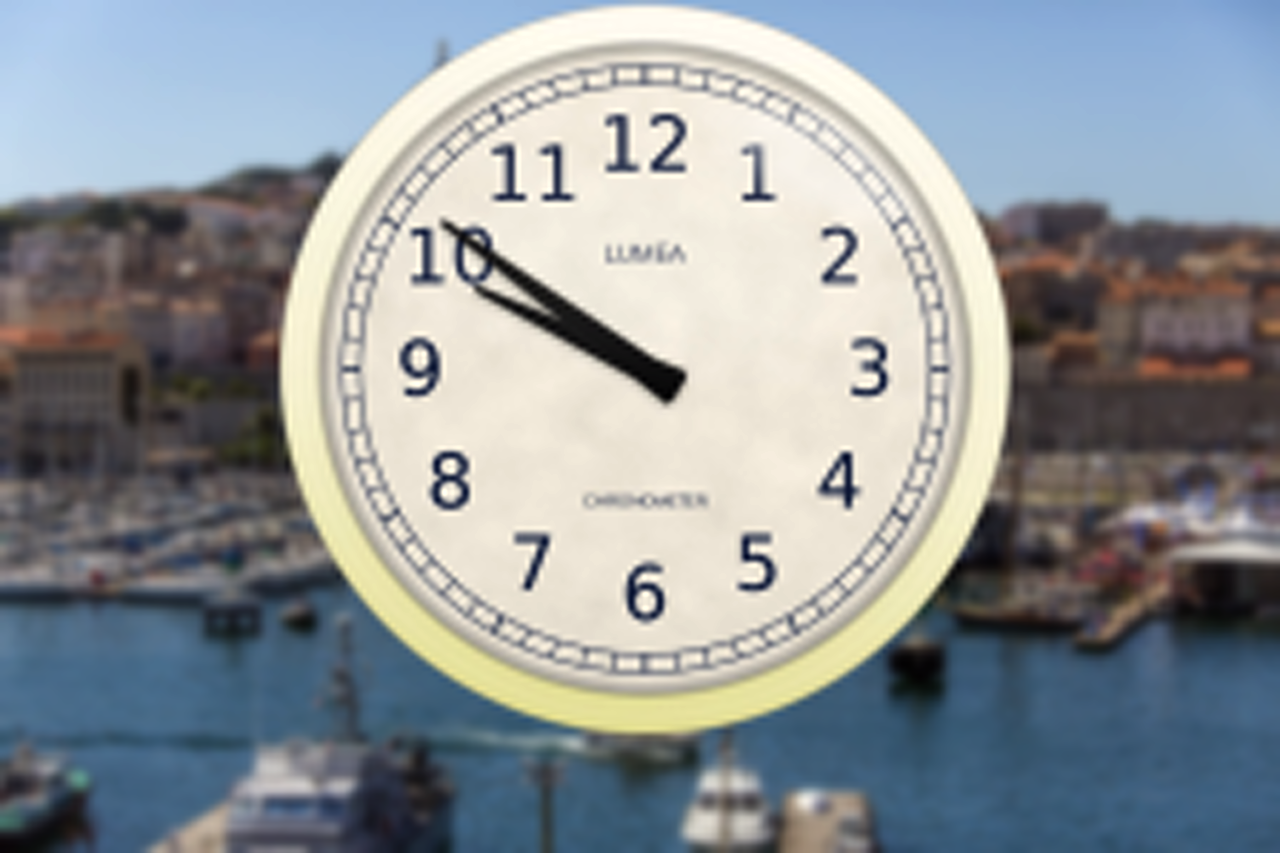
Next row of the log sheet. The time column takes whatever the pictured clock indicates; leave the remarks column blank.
9:51
